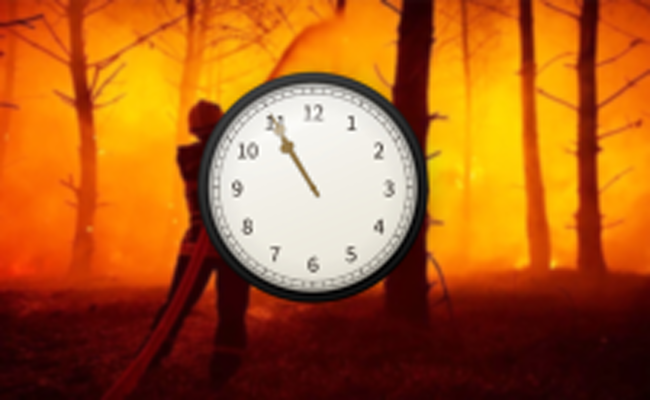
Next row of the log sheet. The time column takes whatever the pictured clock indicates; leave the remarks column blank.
10:55
